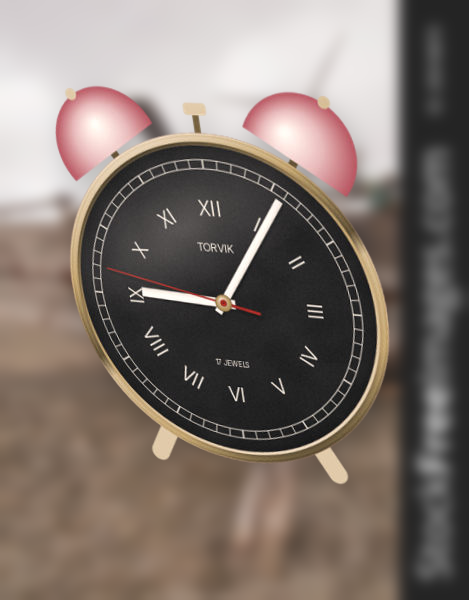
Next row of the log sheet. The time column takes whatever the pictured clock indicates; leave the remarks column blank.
9:05:47
